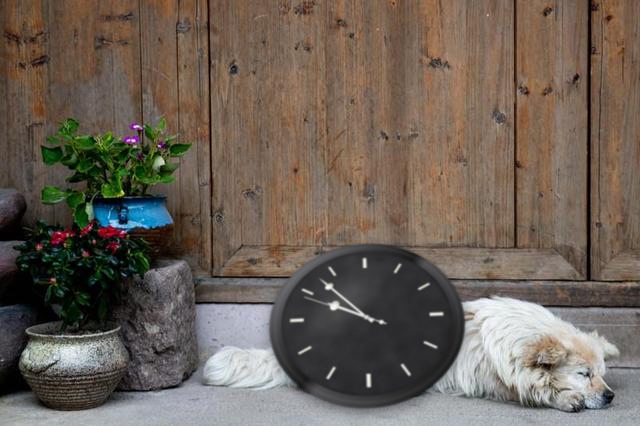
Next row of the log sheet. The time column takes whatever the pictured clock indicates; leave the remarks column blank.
9:52:49
